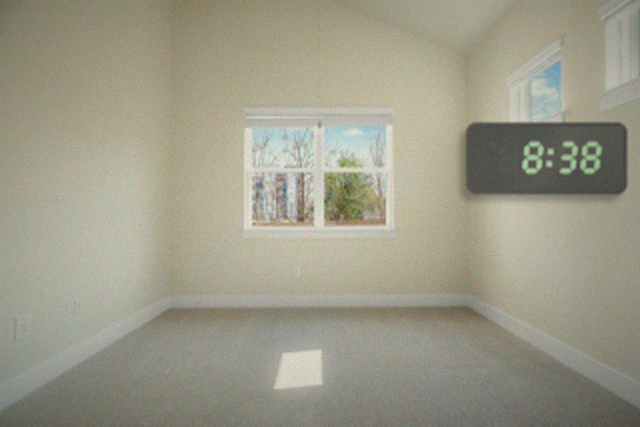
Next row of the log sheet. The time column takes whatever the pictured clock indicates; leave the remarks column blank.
8:38
